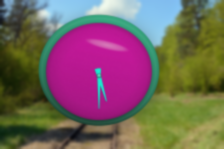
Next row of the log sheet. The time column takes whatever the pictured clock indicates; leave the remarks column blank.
5:30
